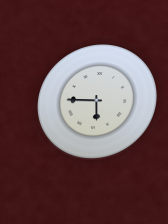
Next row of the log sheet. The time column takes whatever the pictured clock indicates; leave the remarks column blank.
5:45
